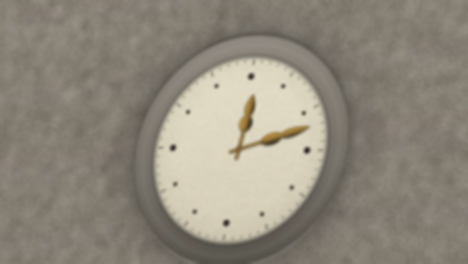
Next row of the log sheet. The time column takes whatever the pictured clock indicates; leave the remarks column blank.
12:12
